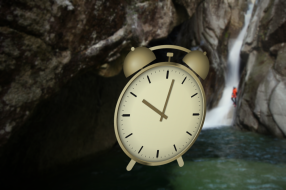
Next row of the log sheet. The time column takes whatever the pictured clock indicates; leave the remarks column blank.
10:02
